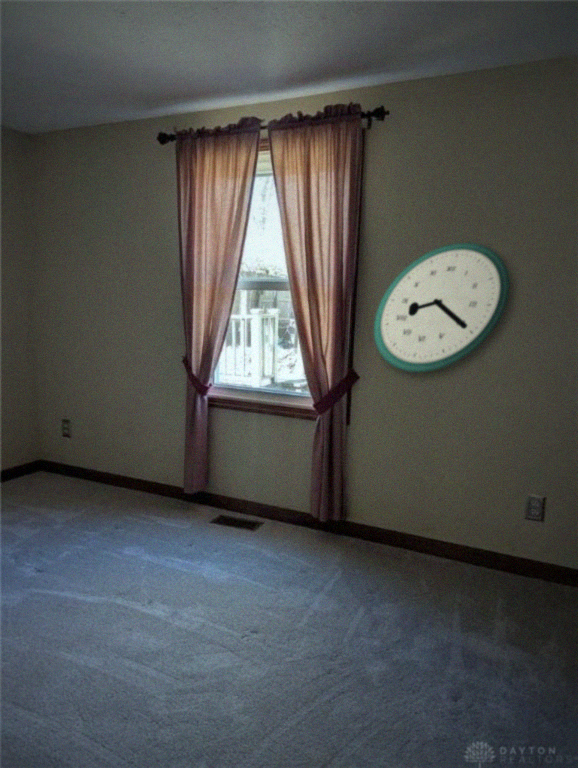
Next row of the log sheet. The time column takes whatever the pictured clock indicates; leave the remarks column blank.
8:20
